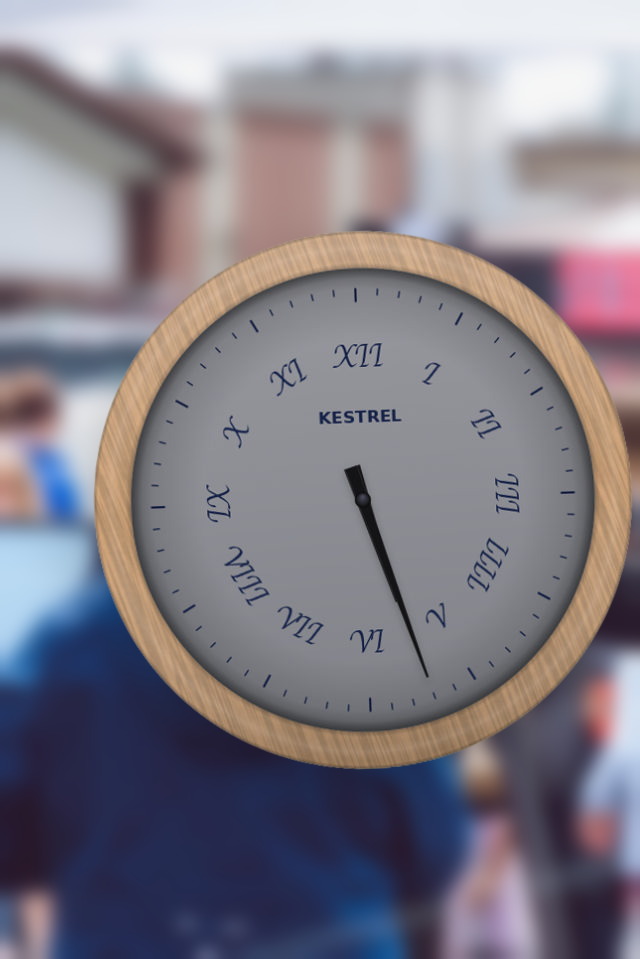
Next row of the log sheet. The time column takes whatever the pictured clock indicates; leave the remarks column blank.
5:27
